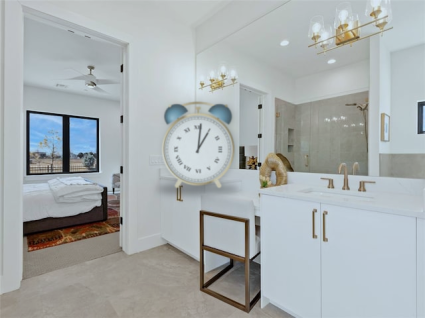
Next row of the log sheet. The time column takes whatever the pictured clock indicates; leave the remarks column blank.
1:01
